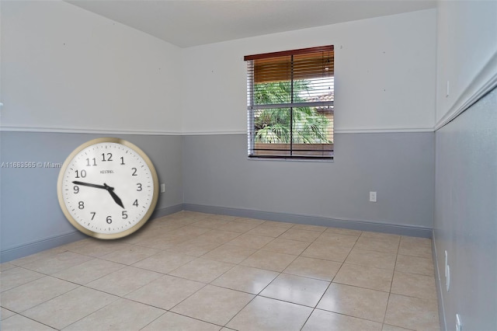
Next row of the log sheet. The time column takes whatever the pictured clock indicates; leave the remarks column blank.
4:47
